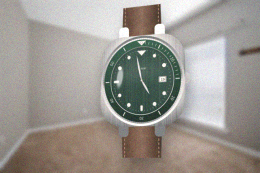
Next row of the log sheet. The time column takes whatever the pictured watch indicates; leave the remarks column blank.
4:58
